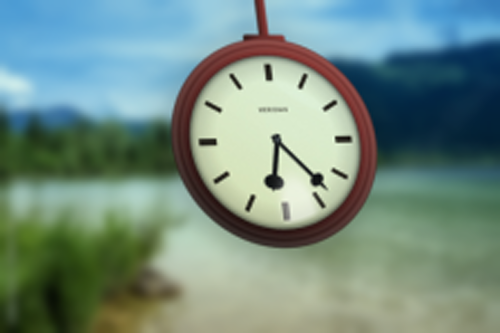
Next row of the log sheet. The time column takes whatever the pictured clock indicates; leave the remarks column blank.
6:23
